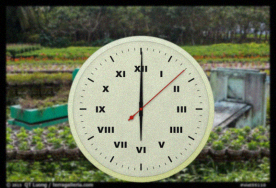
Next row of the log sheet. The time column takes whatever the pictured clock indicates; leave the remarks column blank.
6:00:08
